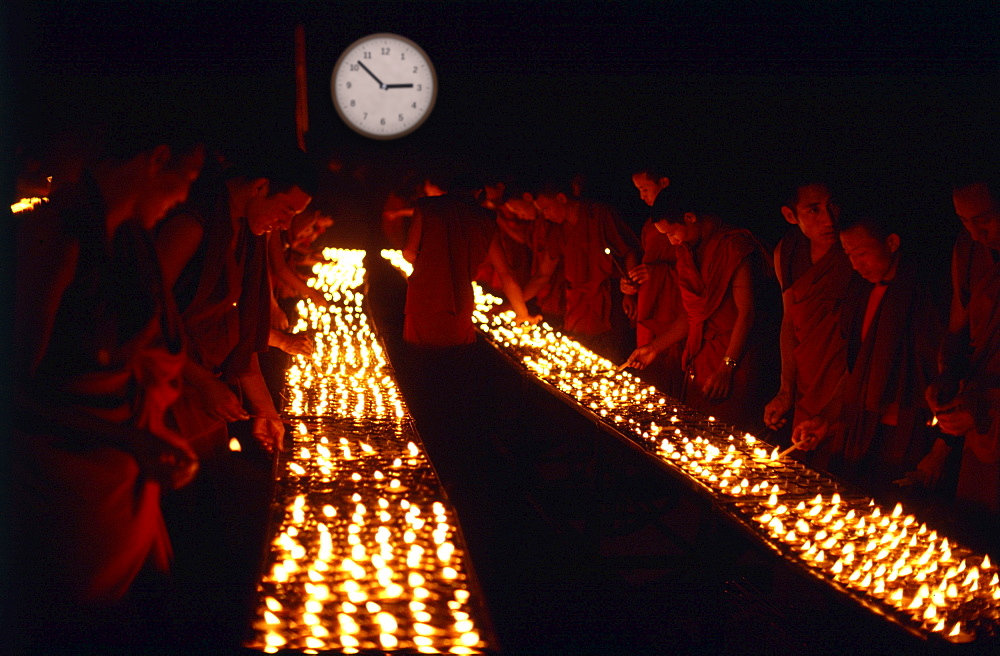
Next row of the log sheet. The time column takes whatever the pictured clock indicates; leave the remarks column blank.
2:52
